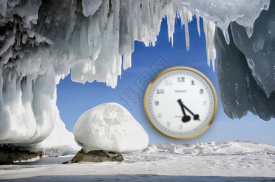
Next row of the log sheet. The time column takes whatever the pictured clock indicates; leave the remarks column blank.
5:22
